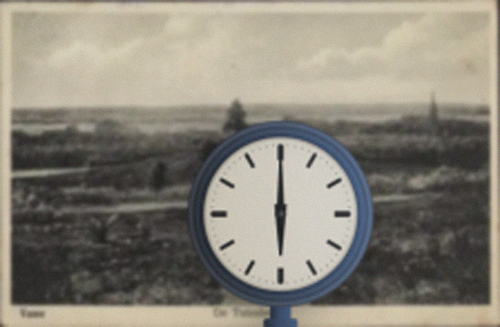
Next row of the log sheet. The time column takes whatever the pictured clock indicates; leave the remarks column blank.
6:00
